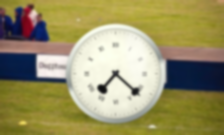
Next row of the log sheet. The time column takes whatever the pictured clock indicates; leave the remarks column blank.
7:22
